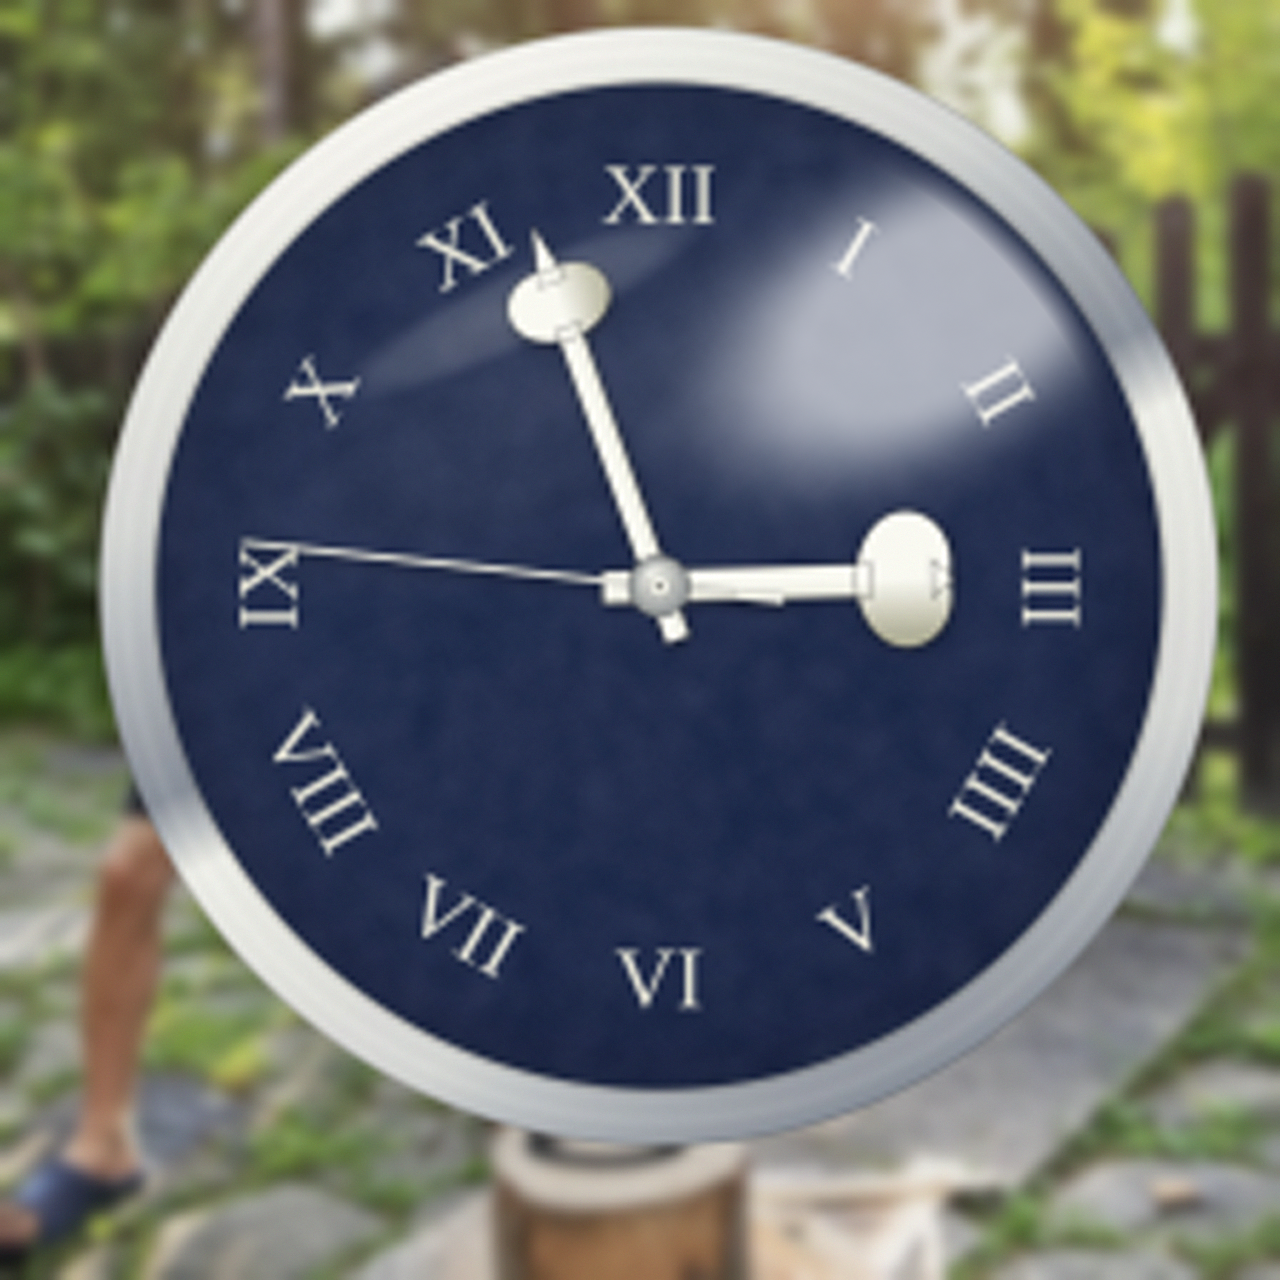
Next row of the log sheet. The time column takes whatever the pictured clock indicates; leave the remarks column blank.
2:56:46
